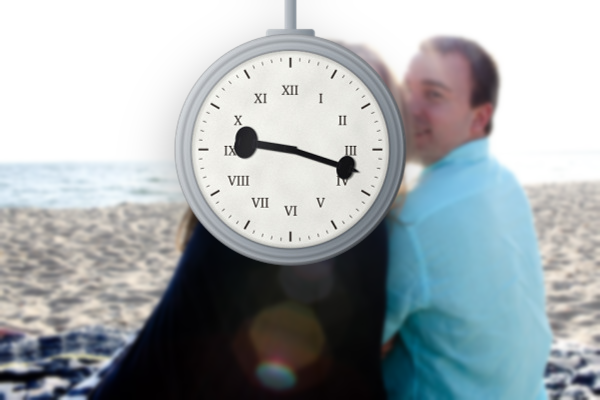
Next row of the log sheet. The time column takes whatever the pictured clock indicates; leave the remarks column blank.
9:18
